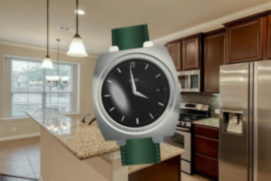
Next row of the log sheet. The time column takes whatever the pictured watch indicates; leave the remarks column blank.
3:59
